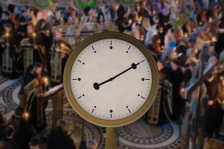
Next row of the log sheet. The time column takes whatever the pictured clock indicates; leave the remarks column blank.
8:10
